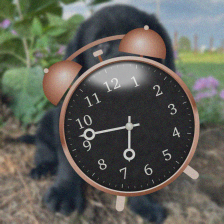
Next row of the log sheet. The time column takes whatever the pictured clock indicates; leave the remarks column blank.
6:47
